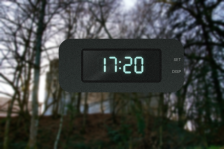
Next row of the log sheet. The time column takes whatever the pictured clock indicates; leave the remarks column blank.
17:20
